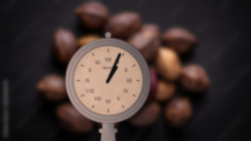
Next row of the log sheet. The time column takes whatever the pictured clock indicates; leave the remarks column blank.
1:04
